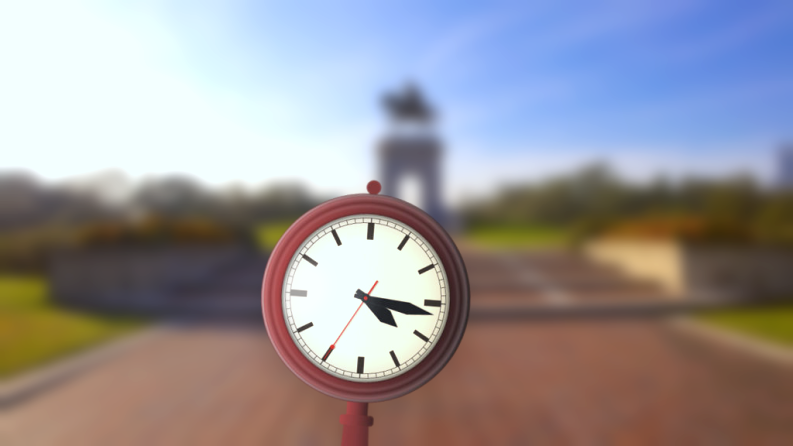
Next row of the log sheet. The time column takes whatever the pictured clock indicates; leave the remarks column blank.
4:16:35
